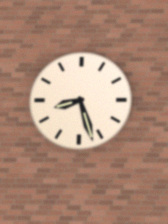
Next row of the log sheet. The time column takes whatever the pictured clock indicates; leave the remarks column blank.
8:27
